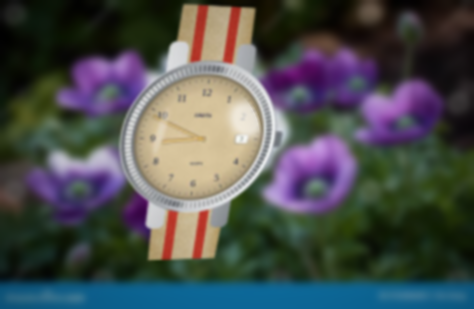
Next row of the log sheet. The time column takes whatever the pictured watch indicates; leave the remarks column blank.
8:49
